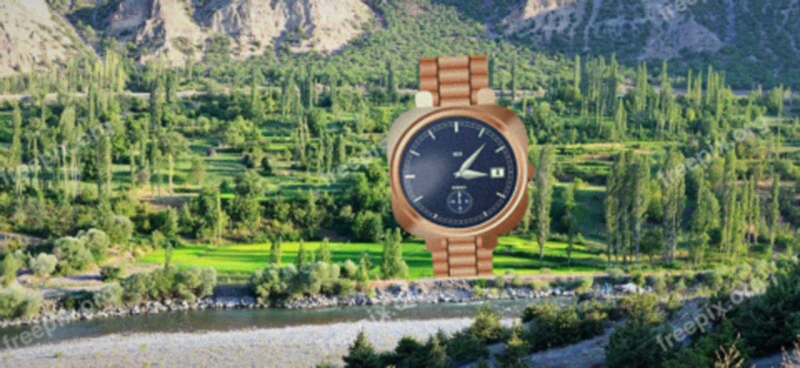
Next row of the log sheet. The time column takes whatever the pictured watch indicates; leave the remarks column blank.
3:07
